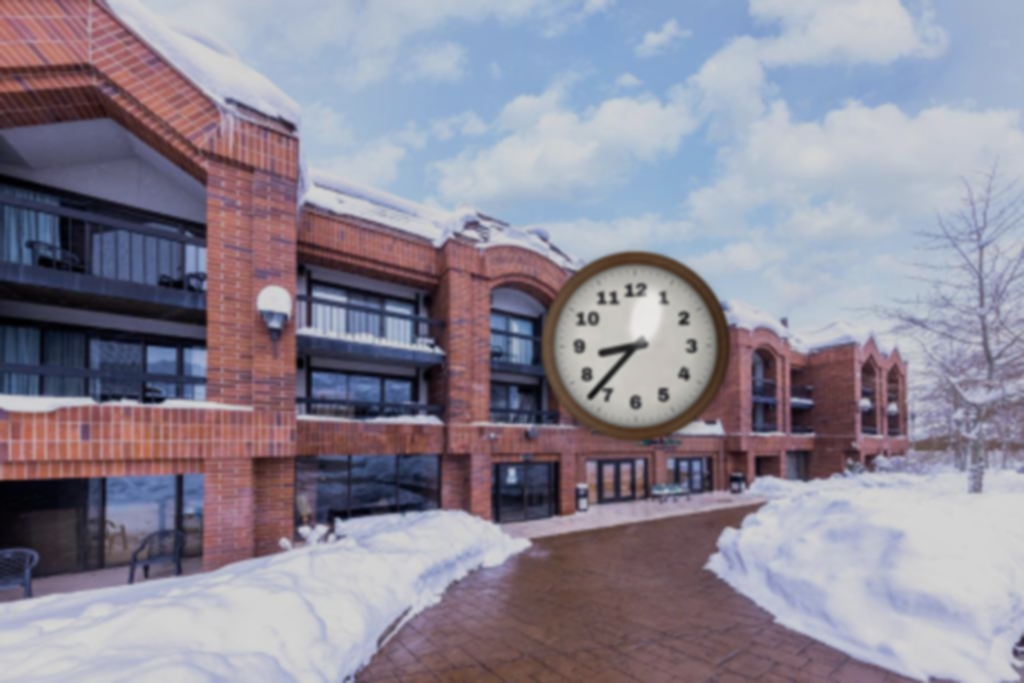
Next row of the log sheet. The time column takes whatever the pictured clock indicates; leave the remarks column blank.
8:37
